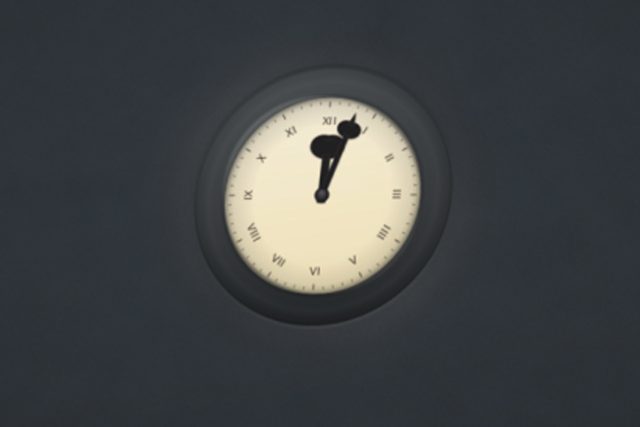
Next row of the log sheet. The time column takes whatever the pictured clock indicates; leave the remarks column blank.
12:03
